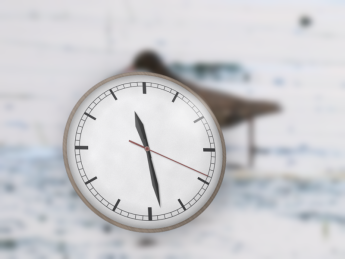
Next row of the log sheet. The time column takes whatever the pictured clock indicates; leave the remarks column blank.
11:28:19
